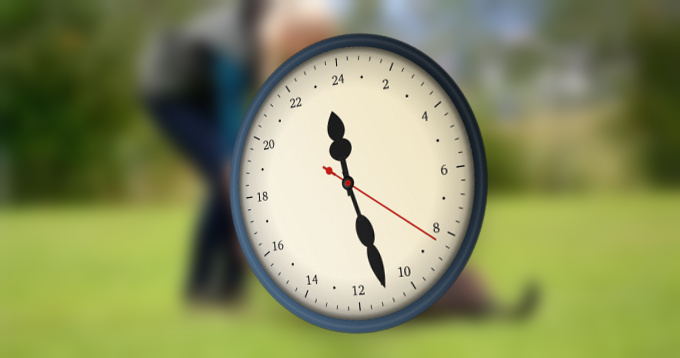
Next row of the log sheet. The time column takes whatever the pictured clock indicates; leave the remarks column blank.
23:27:21
